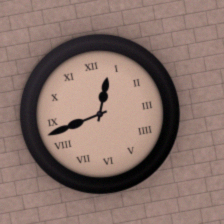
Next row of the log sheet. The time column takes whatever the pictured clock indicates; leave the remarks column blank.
12:43
